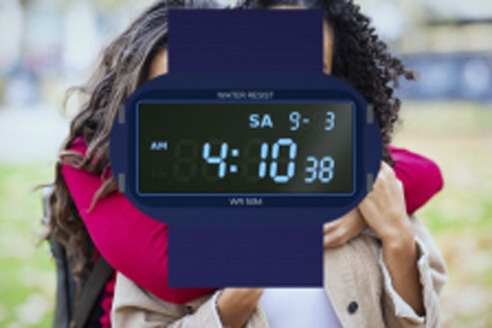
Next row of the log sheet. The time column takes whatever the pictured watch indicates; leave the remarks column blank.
4:10:38
